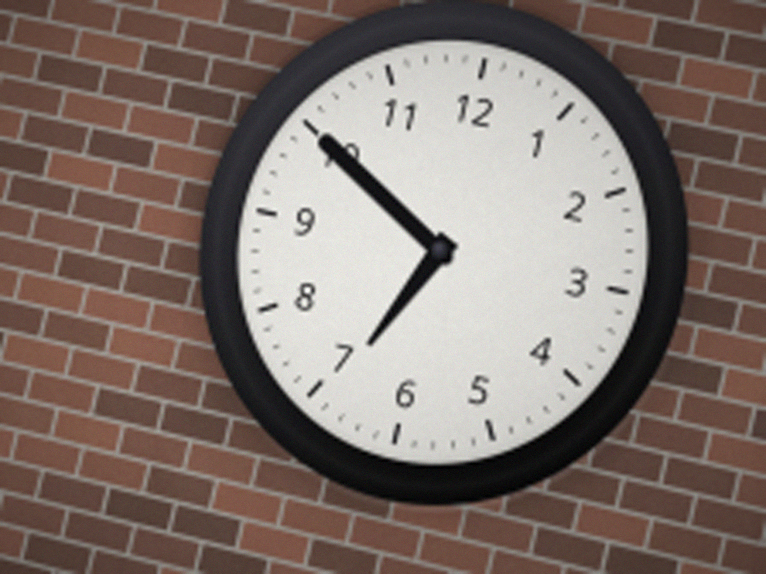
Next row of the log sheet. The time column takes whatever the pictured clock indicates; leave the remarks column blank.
6:50
